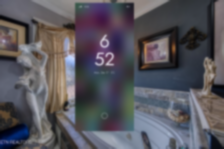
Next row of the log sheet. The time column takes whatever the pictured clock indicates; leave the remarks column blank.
6:52
